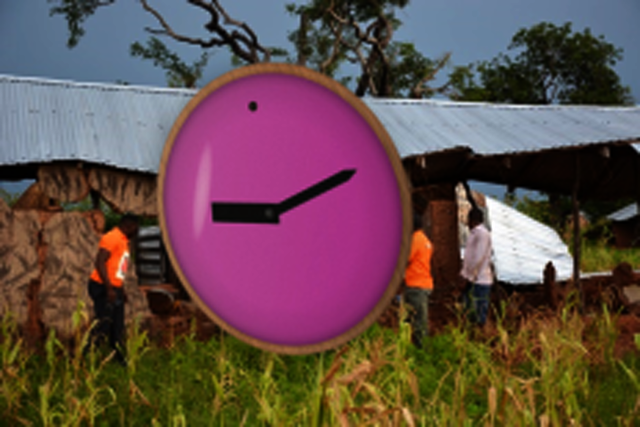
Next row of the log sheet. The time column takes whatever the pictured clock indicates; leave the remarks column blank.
9:12
